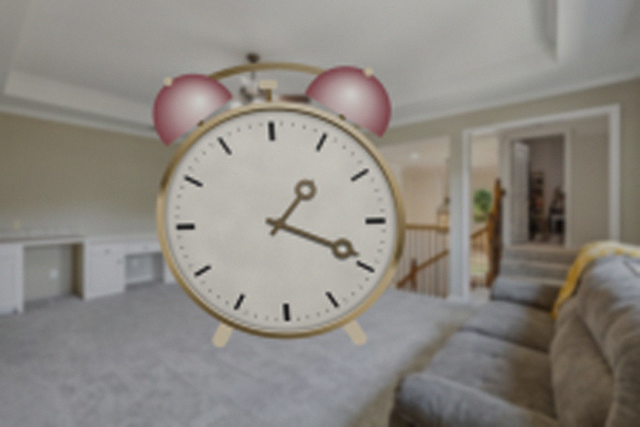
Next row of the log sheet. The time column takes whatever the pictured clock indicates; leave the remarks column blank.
1:19
